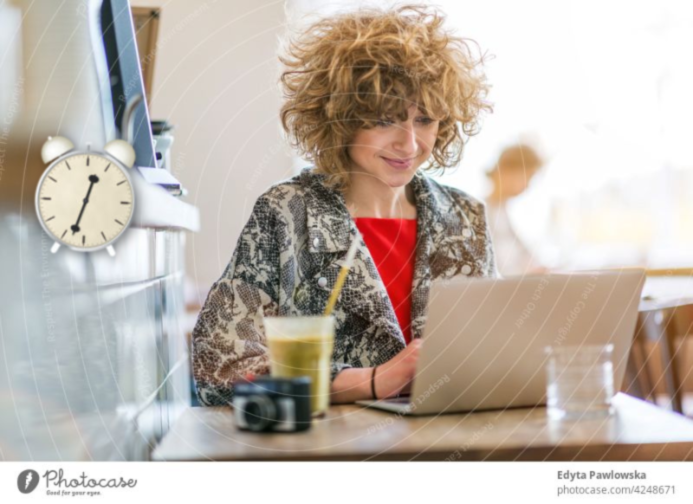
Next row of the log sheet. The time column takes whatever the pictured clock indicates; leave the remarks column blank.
12:33
